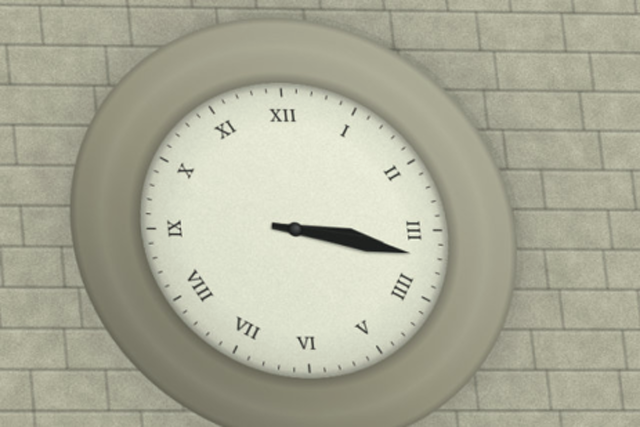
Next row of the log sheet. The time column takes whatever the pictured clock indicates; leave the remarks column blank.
3:17
